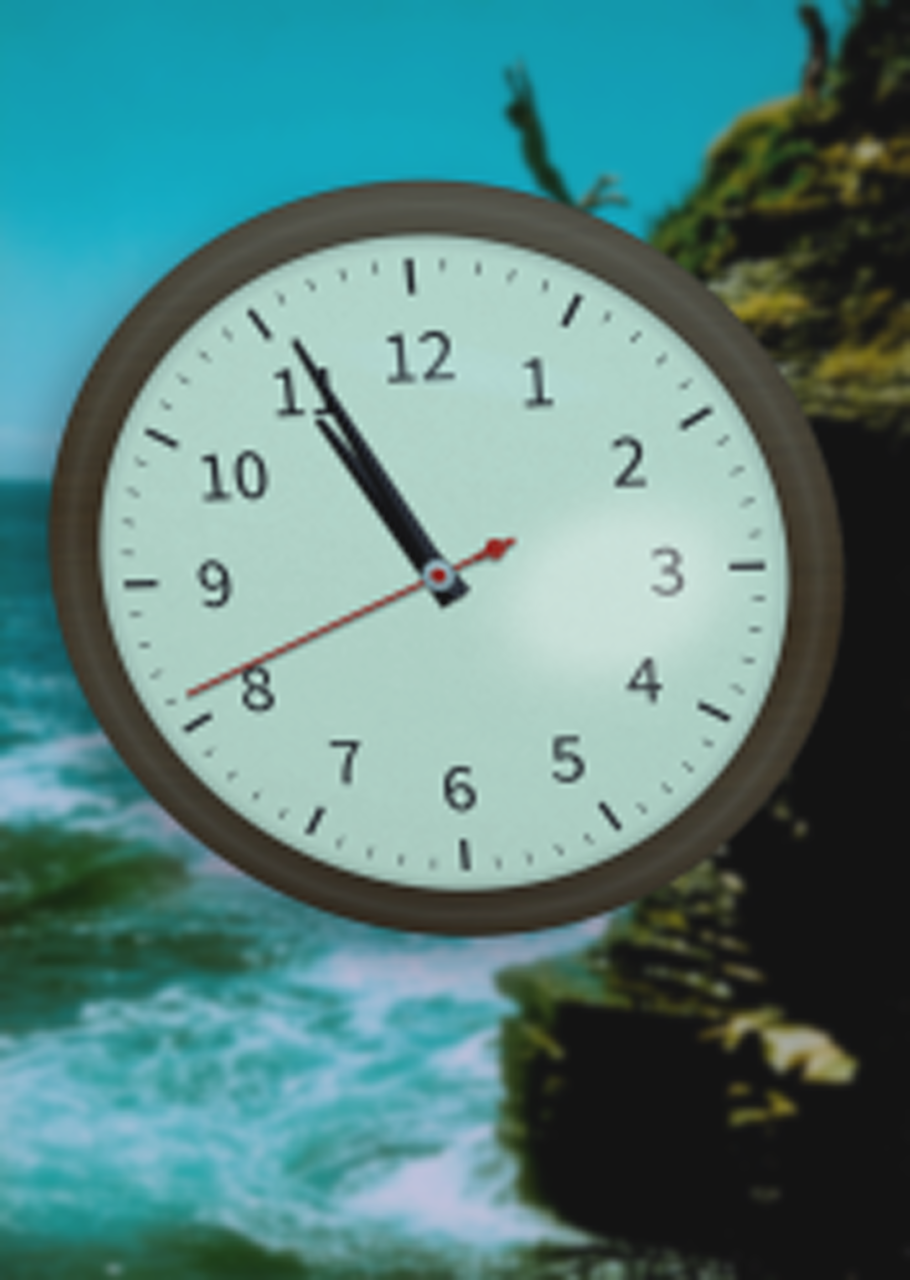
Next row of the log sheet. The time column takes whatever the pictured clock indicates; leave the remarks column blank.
10:55:41
